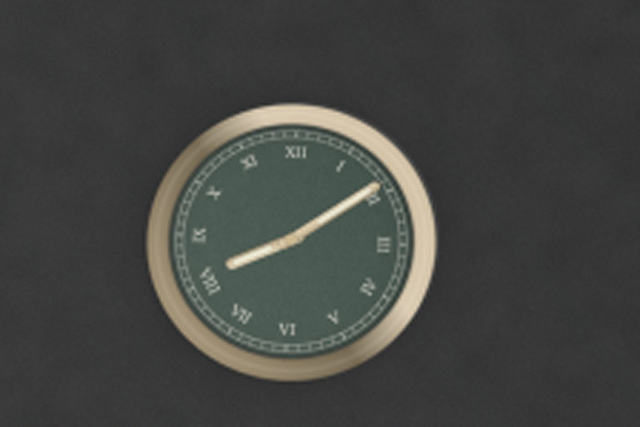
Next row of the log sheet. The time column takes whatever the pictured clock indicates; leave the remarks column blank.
8:09
